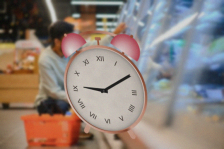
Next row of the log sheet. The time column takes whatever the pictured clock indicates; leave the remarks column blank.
9:10
